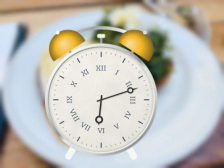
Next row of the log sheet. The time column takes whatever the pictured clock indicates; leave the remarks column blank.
6:12
